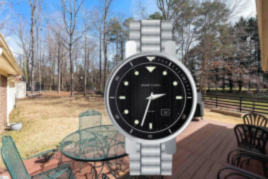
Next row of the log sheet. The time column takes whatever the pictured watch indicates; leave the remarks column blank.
2:33
